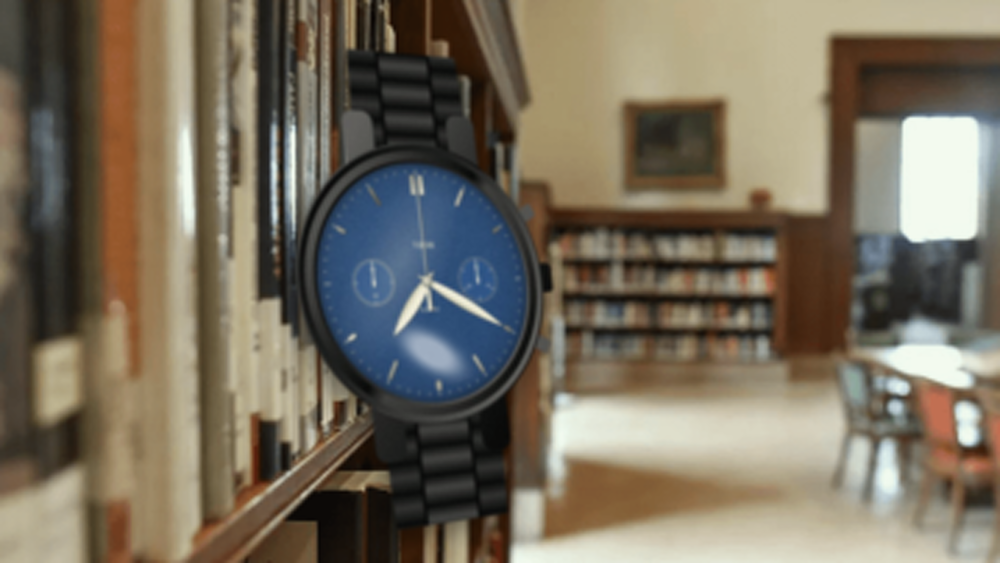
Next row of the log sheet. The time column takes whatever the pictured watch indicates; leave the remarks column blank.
7:20
